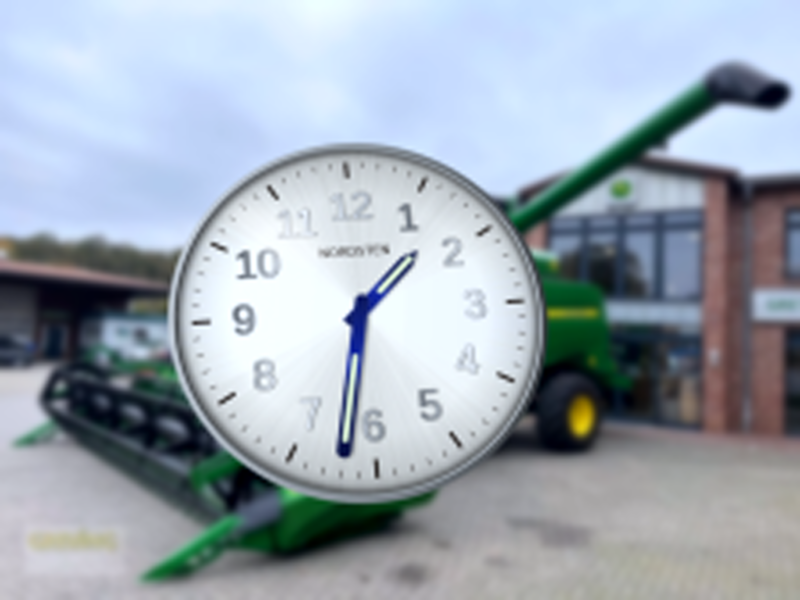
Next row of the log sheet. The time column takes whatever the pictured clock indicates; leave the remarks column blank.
1:32
